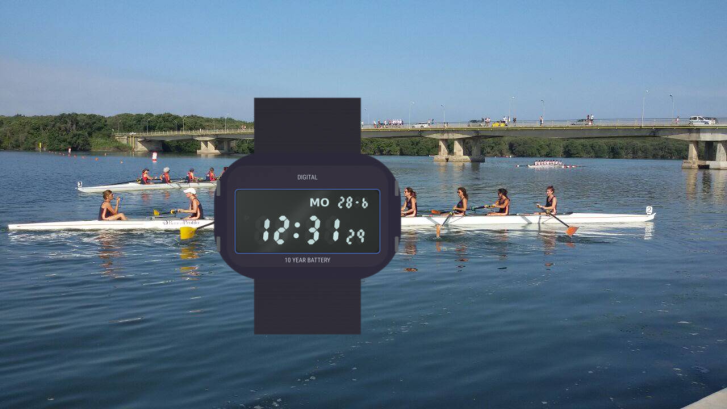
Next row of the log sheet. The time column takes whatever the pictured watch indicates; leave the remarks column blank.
12:31:29
